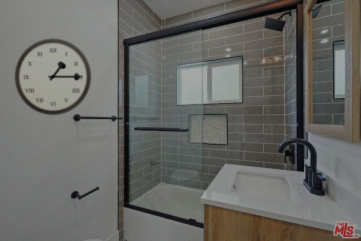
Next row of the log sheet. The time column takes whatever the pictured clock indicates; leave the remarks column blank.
1:15
